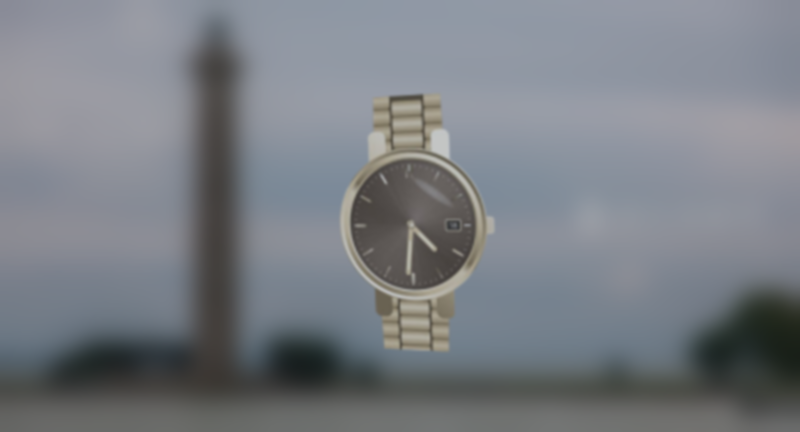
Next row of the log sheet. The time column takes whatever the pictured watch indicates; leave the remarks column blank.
4:31
